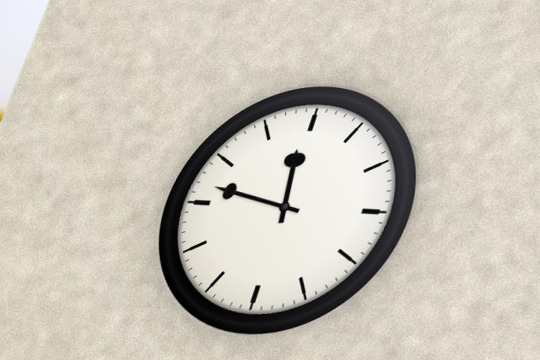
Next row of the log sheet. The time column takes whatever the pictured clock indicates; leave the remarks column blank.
11:47
